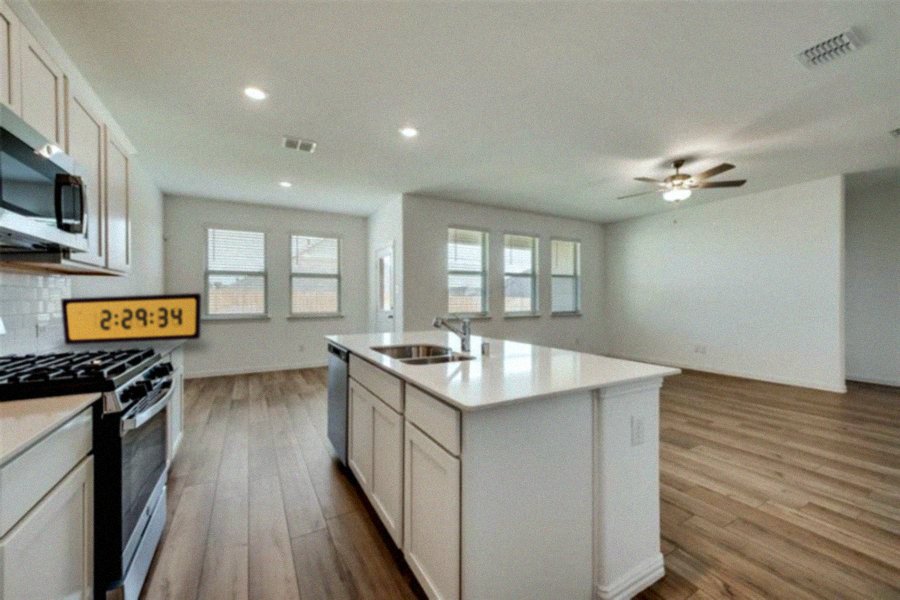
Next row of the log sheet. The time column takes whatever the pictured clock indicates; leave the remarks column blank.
2:29:34
